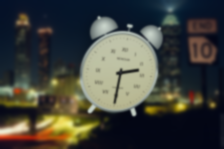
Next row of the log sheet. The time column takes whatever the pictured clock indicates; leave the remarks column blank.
2:30
